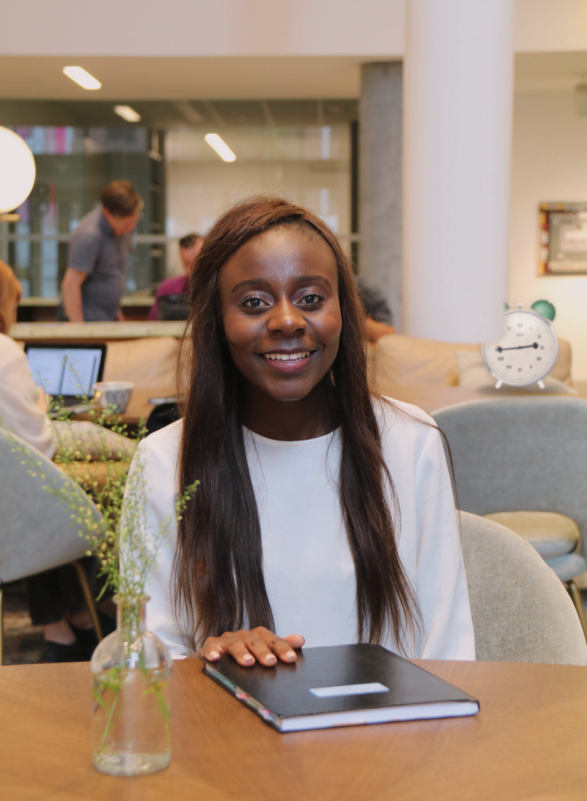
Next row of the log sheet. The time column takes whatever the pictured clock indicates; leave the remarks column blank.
2:44
